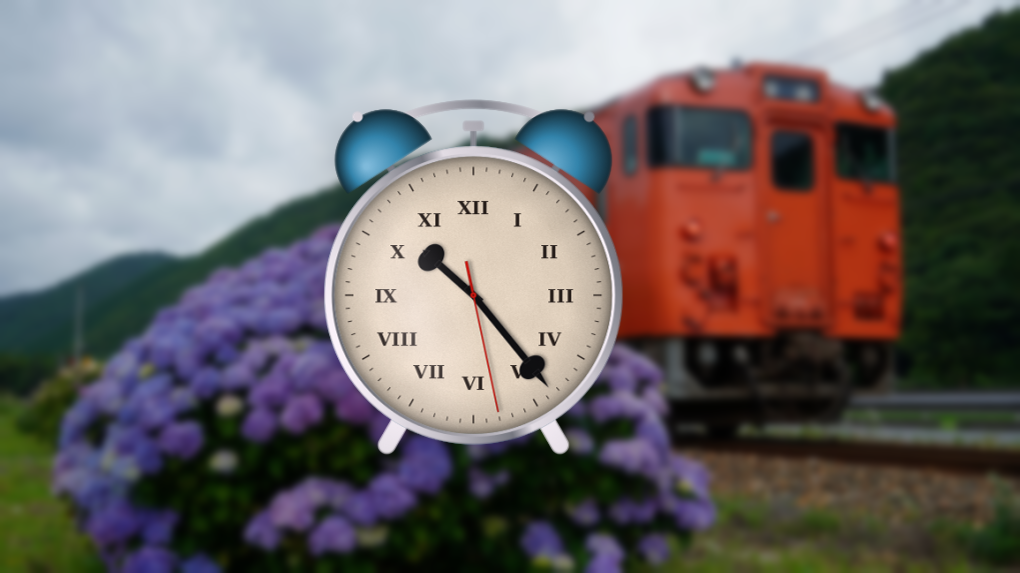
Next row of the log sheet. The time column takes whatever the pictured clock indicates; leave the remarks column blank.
10:23:28
